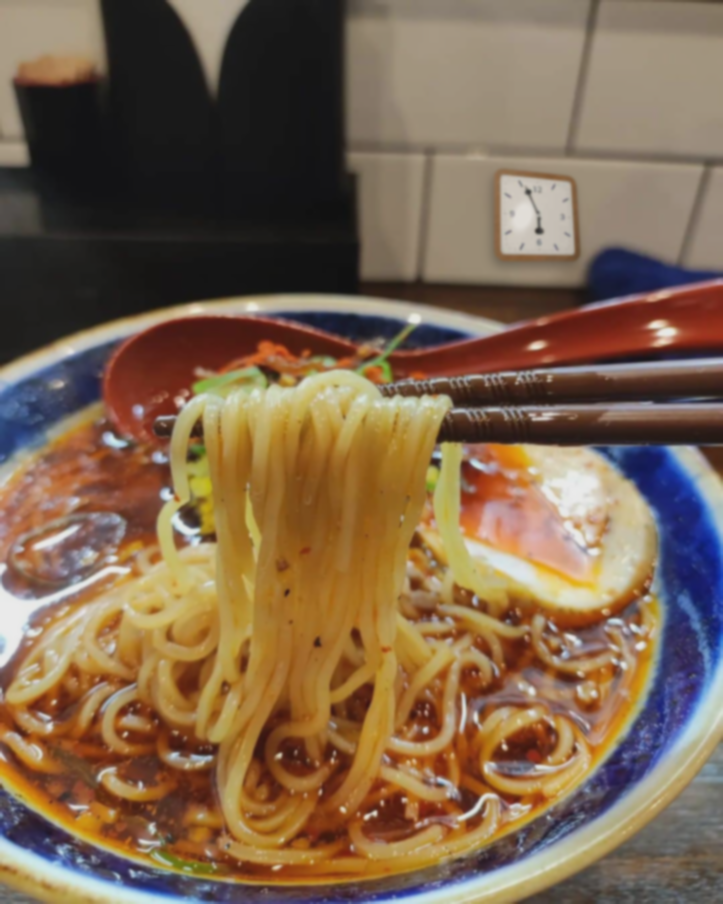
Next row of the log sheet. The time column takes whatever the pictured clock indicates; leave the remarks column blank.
5:56
